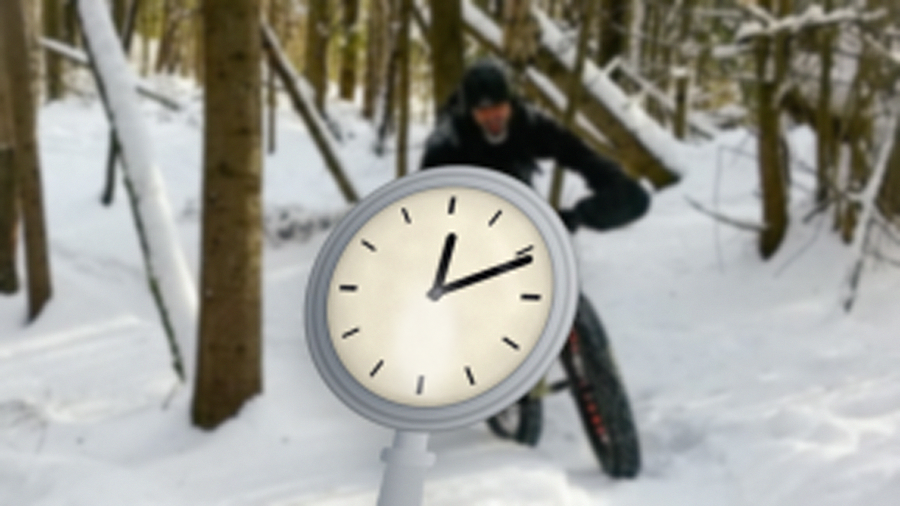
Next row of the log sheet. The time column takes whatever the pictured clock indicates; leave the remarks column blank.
12:11
